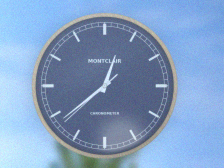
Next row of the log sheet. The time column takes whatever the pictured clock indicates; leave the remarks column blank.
12:38:38
